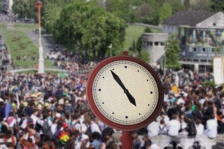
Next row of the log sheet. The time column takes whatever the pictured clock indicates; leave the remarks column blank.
4:54
